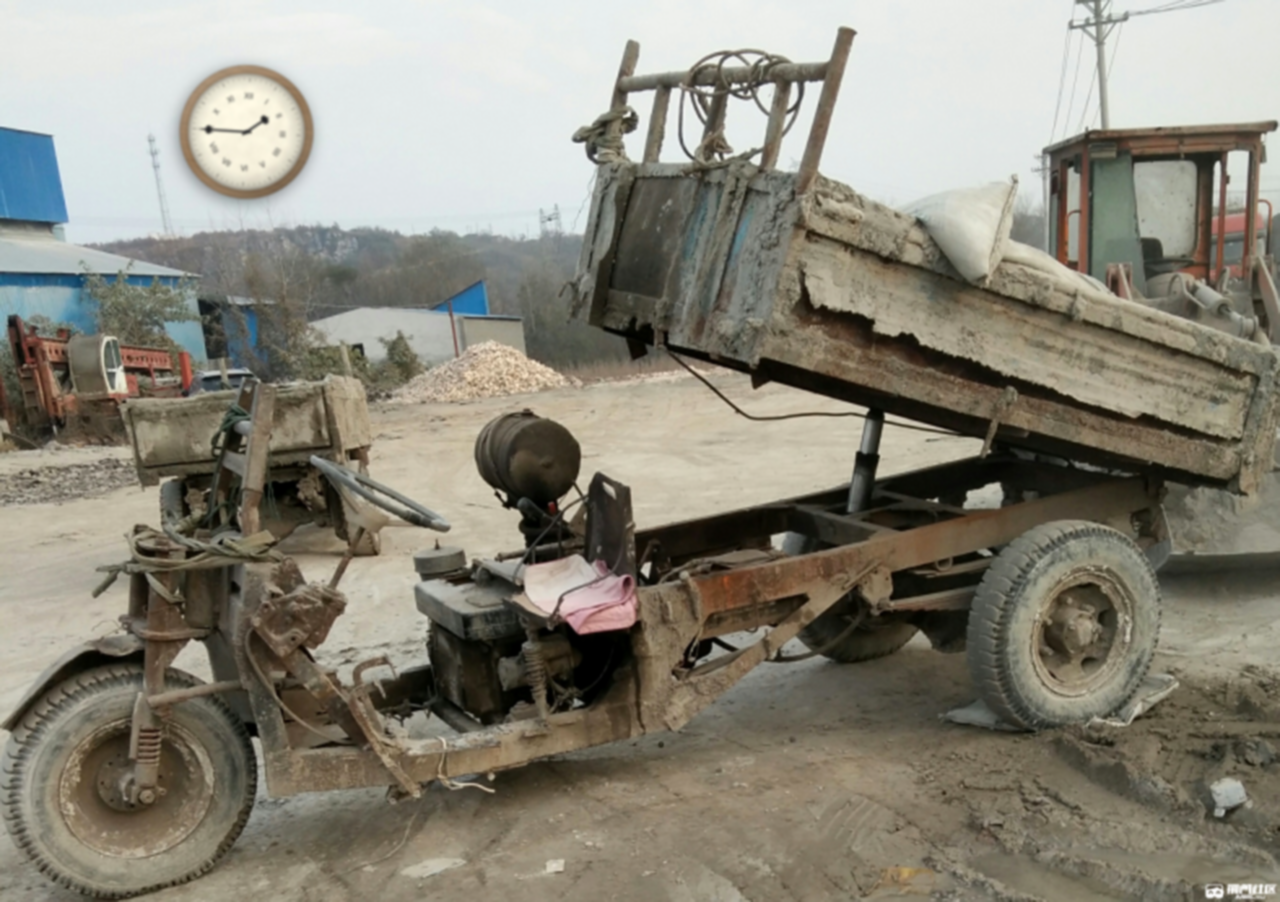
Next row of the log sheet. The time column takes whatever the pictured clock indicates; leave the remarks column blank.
1:45
